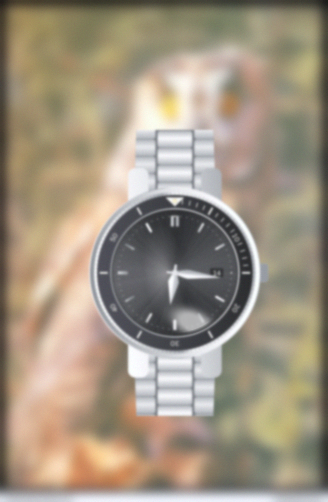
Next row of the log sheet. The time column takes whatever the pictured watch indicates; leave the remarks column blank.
6:16
